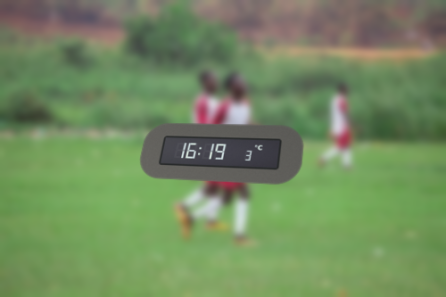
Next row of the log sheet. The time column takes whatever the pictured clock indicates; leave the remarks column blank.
16:19
